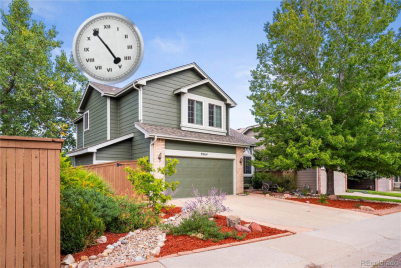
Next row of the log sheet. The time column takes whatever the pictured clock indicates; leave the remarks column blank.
4:54
